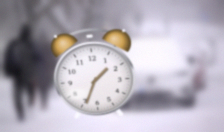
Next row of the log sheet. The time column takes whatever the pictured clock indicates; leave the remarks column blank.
1:34
